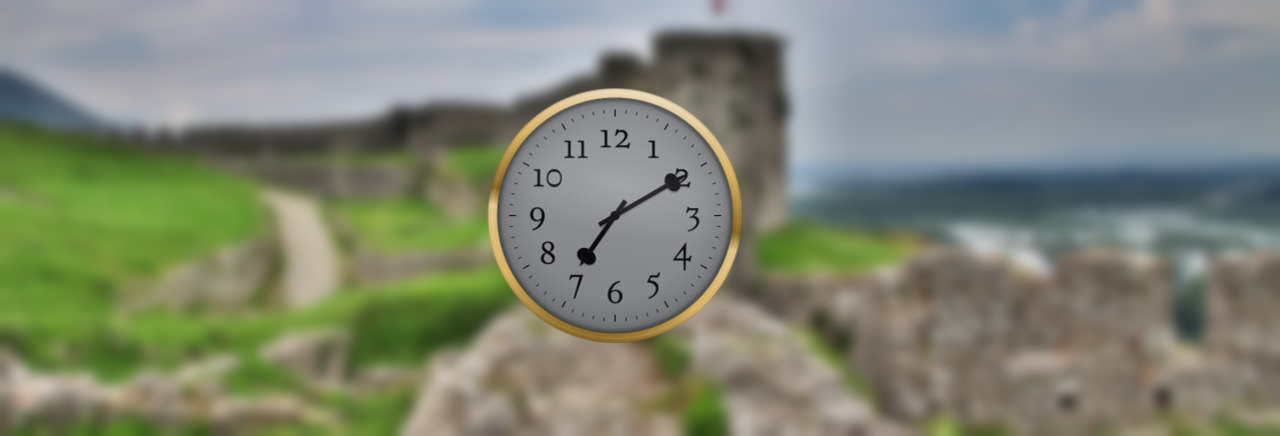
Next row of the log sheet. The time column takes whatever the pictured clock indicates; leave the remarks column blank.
7:10
